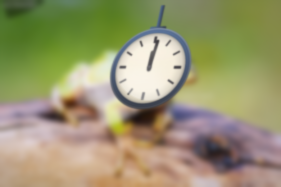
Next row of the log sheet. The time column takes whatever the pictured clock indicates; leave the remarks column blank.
12:01
